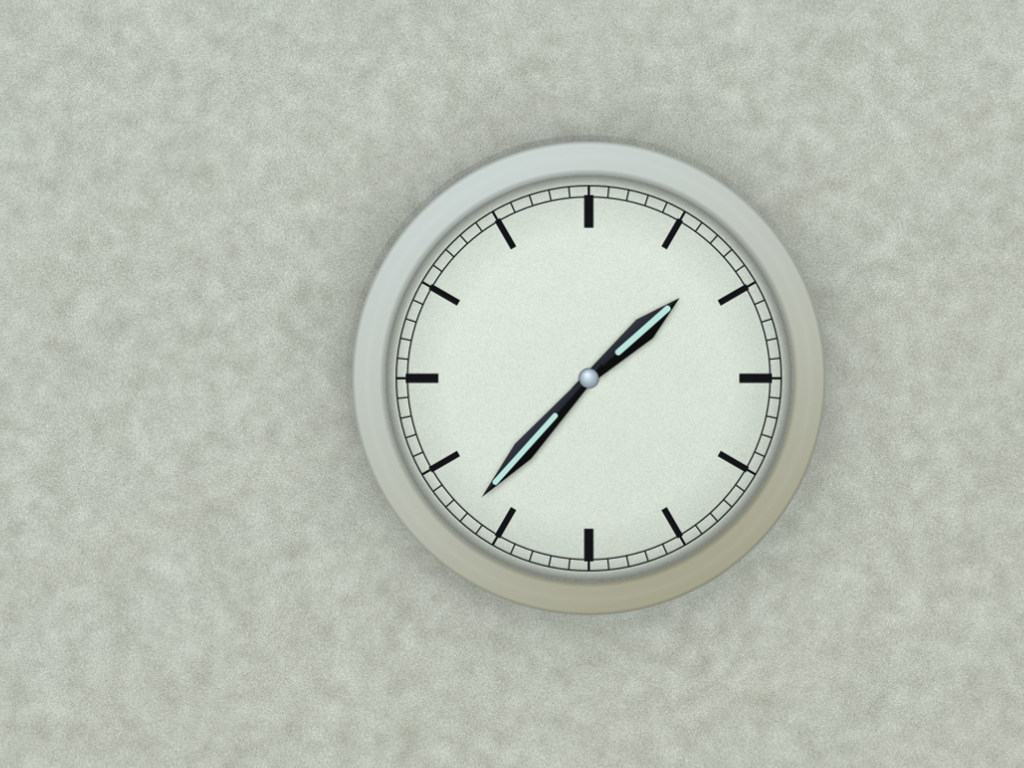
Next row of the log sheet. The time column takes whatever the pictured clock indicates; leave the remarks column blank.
1:37
